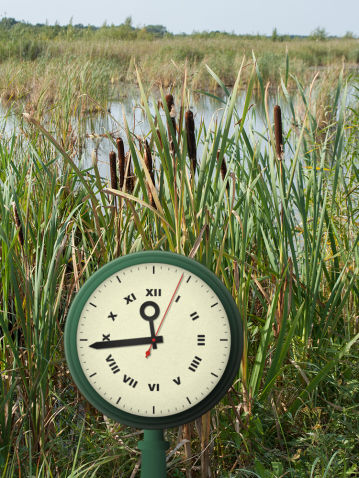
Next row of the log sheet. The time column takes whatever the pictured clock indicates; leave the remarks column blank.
11:44:04
